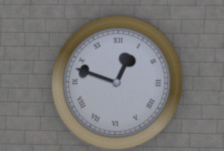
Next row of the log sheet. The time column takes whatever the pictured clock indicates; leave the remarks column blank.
12:48
